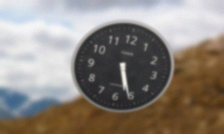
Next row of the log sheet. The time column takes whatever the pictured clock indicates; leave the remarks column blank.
5:26
